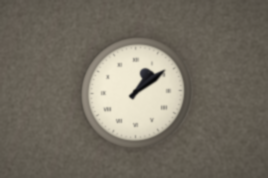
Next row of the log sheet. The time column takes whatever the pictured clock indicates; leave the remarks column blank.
1:09
